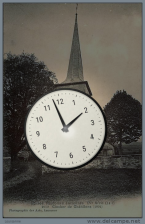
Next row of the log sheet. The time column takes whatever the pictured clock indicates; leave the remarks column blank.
1:58
